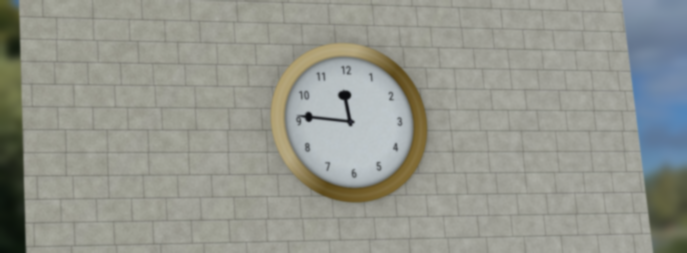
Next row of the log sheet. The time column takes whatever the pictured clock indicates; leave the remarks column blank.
11:46
